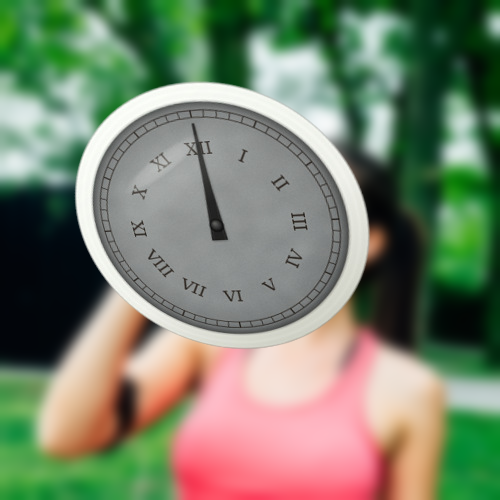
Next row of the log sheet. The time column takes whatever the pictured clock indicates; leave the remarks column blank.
12:00
